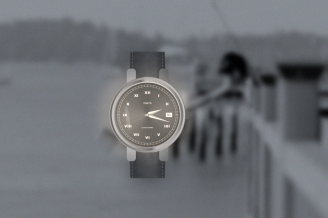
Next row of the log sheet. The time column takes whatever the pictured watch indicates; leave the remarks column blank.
2:18
